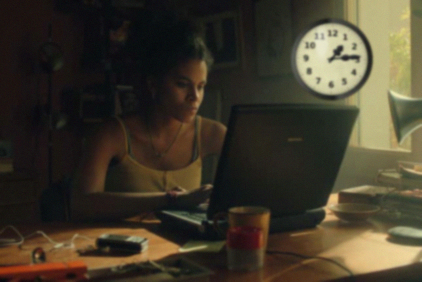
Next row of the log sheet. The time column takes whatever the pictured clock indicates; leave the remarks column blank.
1:14
